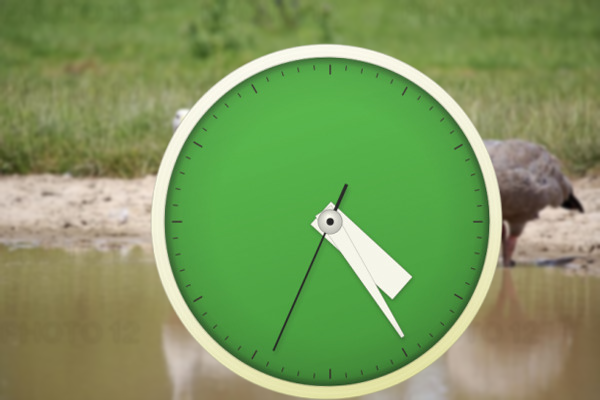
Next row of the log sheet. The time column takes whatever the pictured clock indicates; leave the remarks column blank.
4:24:34
